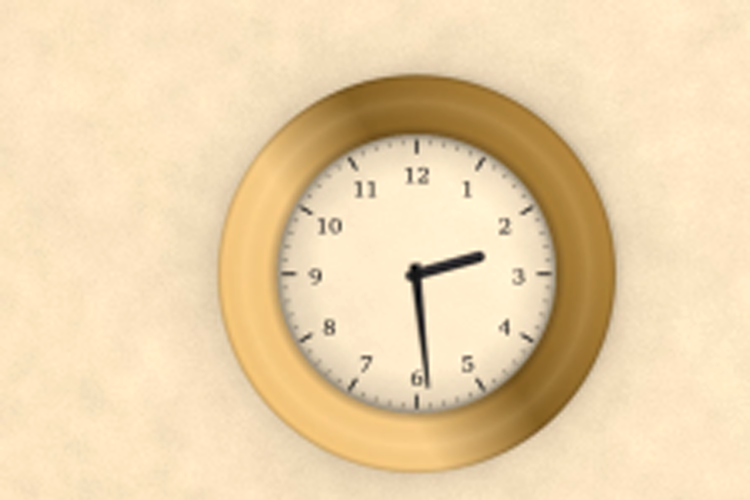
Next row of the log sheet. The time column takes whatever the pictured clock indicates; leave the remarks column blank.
2:29
